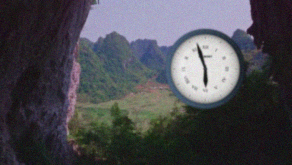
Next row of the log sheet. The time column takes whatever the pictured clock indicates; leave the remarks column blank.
5:57
